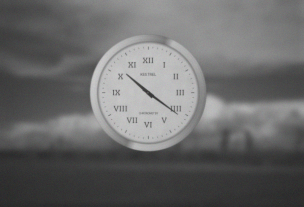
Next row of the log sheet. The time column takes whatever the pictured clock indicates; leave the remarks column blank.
10:21
